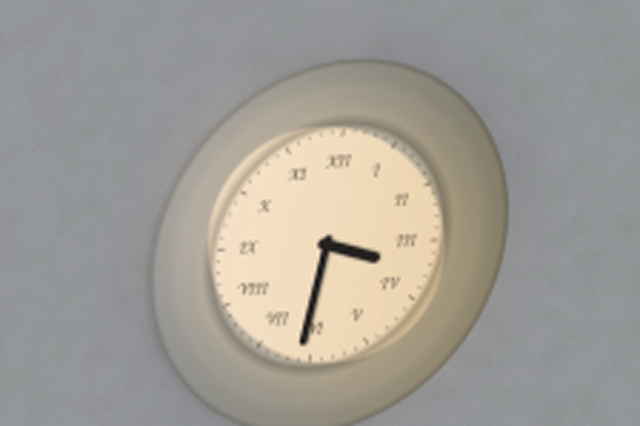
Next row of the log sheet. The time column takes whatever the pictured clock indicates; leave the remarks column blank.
3:31
